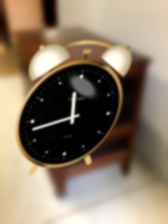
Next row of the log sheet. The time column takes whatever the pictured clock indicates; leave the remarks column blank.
11:43
